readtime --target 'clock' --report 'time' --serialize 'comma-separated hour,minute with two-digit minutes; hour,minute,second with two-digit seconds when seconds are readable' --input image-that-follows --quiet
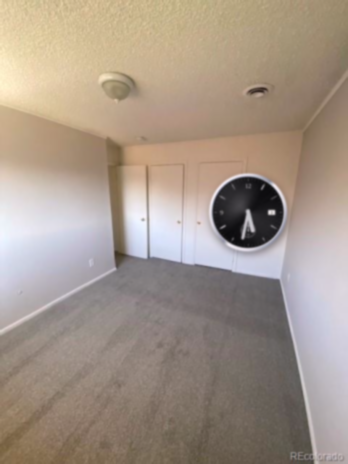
5,32
